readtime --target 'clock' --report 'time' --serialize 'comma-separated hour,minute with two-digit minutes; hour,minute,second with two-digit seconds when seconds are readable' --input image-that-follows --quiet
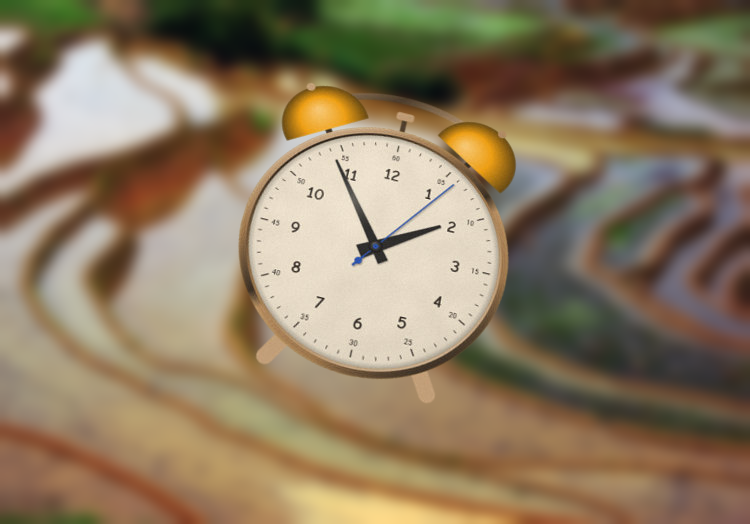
1,54,06
